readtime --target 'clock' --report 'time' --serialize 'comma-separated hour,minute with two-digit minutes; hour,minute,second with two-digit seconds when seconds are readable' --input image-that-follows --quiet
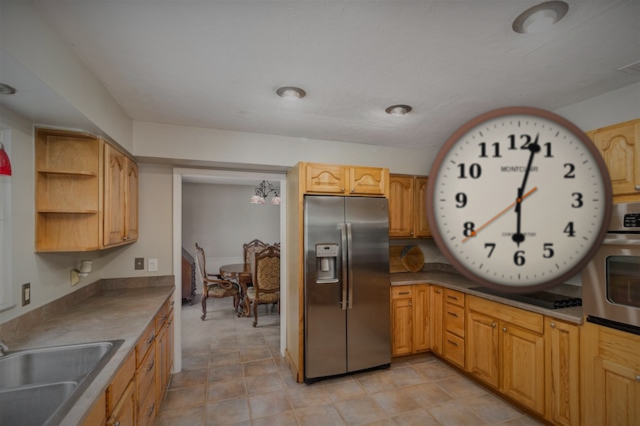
6,02,39
